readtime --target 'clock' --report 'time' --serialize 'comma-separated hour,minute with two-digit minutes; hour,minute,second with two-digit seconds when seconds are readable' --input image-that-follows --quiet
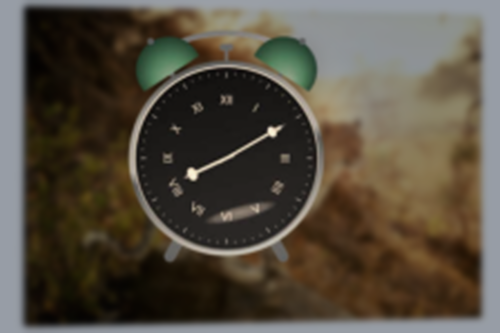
8,10
